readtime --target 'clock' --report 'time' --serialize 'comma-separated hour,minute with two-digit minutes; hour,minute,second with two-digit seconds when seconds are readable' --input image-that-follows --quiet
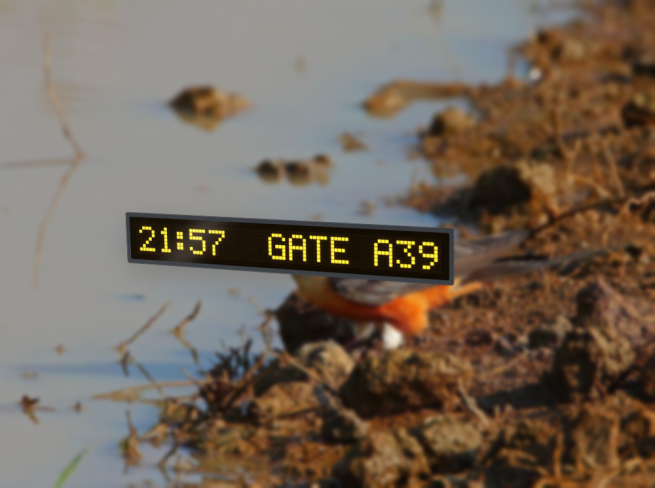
21,57
